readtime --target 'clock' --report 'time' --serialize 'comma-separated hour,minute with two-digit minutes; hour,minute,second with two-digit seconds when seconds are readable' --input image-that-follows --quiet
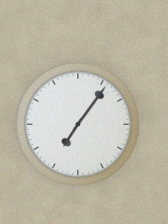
7,06
